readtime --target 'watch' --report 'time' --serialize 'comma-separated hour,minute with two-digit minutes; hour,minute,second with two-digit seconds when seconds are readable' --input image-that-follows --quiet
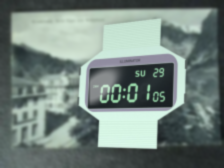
0,01
